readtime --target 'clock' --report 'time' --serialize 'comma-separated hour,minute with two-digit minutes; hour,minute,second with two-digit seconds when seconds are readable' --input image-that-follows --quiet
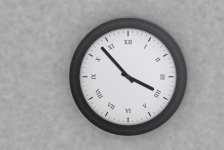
3,53
